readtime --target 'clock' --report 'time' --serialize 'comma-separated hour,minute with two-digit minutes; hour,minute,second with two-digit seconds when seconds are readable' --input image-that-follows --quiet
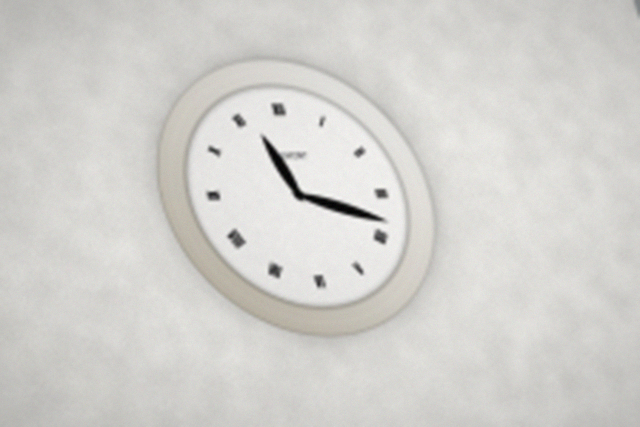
11,18
